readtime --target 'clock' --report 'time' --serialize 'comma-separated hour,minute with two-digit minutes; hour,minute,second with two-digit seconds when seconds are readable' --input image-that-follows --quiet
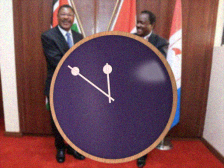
11,51
